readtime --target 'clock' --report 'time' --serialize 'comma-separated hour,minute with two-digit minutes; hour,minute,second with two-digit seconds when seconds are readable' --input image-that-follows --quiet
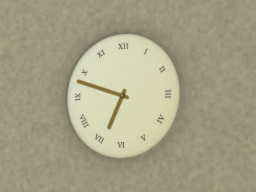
6,48
